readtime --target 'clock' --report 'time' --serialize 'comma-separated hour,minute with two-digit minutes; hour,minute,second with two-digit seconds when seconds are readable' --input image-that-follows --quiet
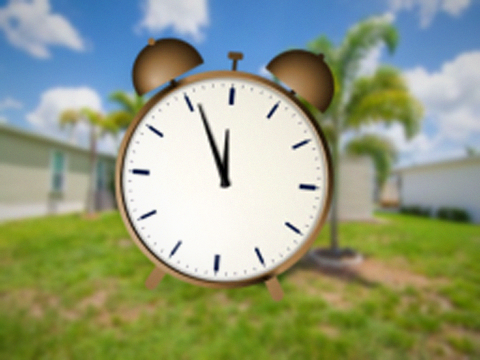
11,56
